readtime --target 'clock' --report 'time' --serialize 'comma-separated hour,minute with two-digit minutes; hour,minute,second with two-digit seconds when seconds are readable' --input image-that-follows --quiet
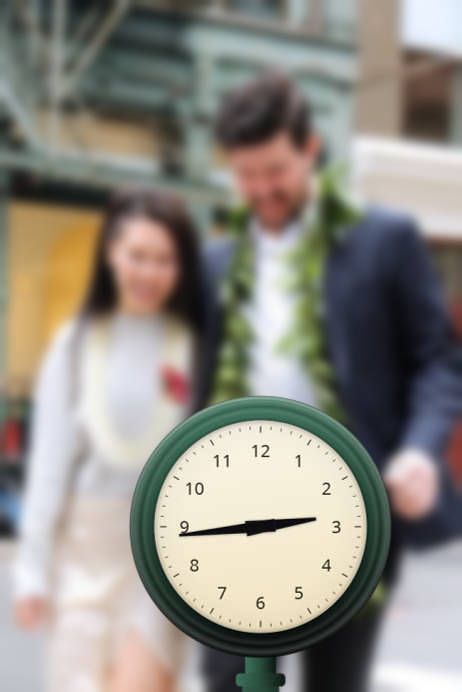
2,44
